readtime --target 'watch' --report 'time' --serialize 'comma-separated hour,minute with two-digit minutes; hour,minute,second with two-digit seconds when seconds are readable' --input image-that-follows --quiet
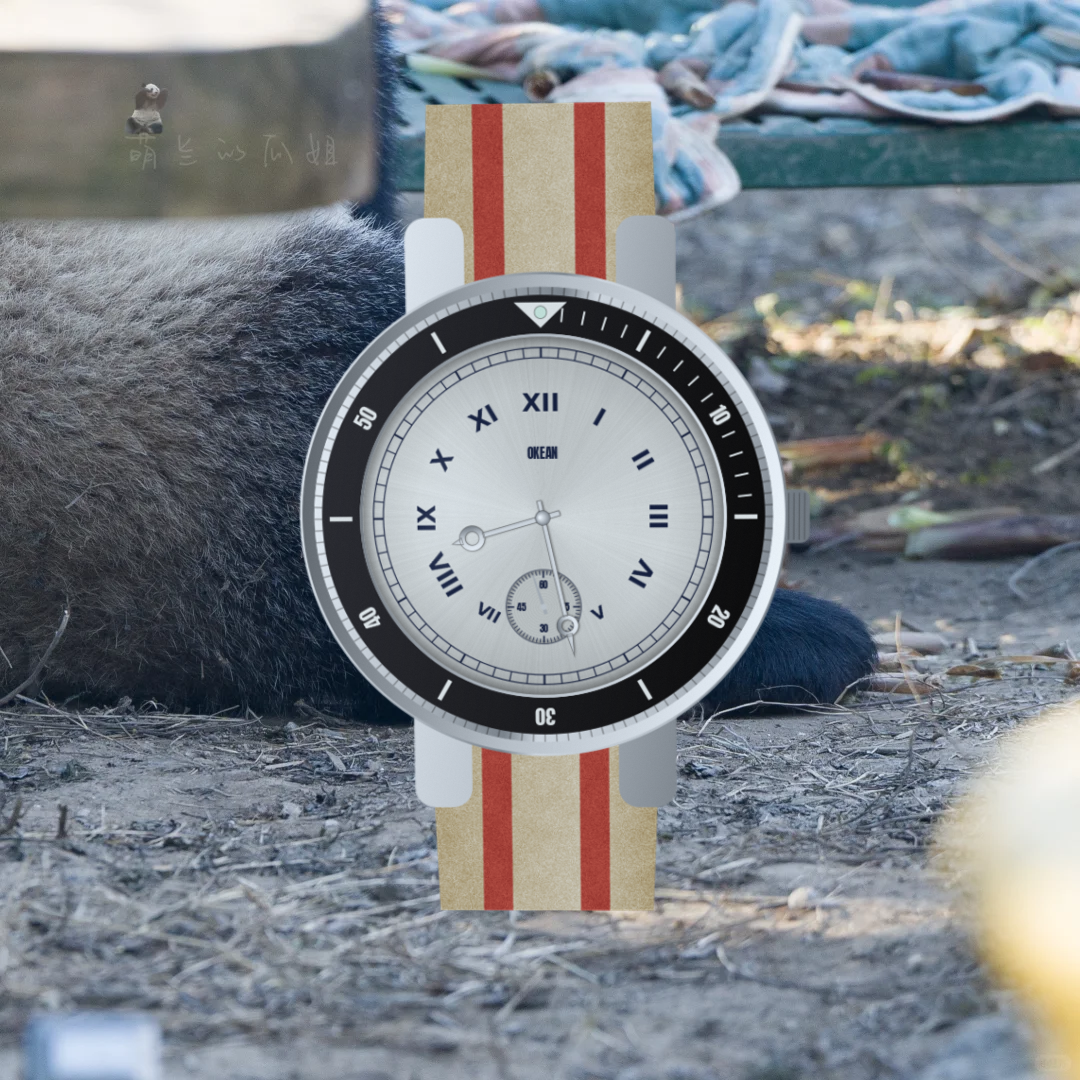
8,27,57
